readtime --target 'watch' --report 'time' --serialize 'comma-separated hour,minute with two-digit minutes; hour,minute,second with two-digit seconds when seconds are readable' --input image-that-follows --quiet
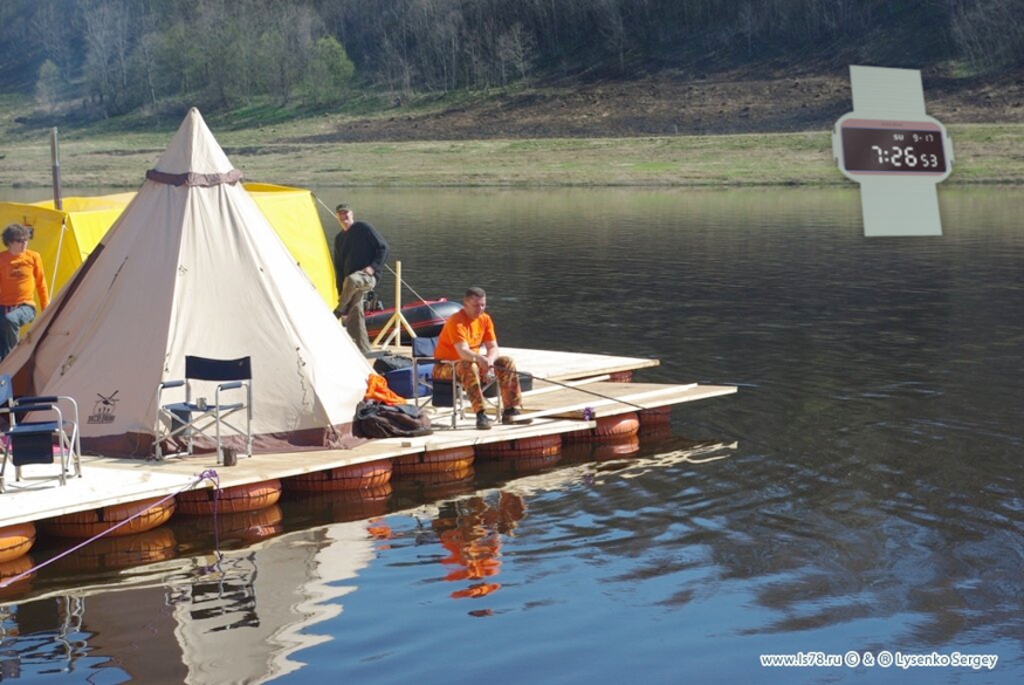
7,26,53
